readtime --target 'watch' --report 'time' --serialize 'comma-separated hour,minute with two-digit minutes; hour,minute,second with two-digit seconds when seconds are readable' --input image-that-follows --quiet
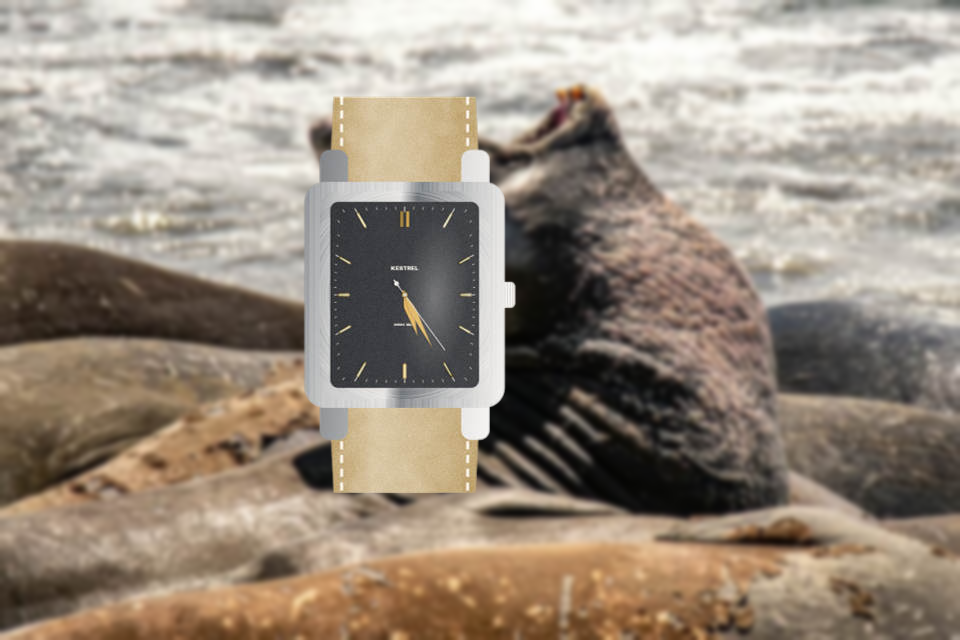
5,25,24
